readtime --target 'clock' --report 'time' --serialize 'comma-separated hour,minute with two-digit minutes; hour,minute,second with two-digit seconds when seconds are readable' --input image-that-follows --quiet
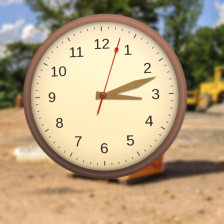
3,12,03
